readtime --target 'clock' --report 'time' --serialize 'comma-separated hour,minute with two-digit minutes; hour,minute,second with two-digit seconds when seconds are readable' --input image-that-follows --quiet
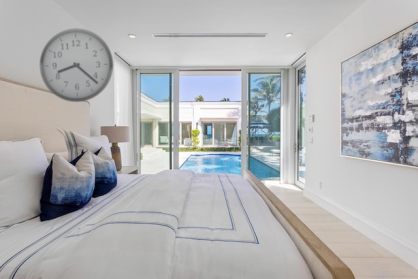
8,22
